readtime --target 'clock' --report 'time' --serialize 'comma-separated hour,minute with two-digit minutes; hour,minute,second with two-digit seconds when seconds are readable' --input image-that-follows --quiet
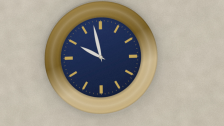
9,58
